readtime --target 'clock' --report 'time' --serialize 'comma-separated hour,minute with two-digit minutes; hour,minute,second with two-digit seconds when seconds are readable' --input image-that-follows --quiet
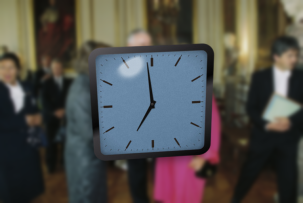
6,59
